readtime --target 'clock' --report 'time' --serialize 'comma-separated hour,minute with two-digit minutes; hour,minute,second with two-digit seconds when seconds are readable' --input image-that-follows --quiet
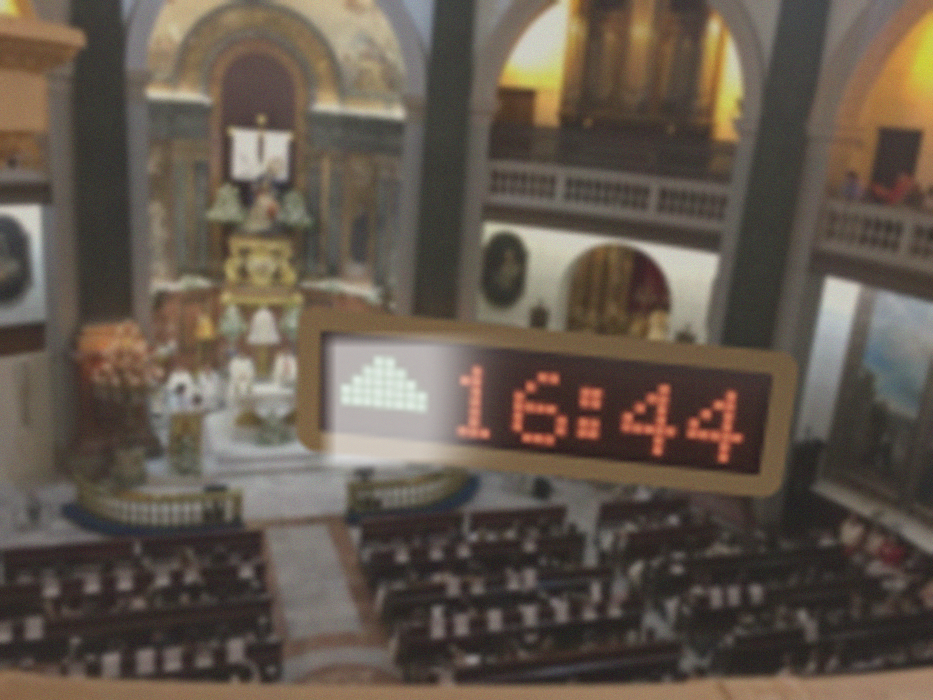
16,44
